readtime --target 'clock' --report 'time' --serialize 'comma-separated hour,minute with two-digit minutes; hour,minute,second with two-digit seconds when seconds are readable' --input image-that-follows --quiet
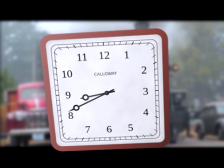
8,41
